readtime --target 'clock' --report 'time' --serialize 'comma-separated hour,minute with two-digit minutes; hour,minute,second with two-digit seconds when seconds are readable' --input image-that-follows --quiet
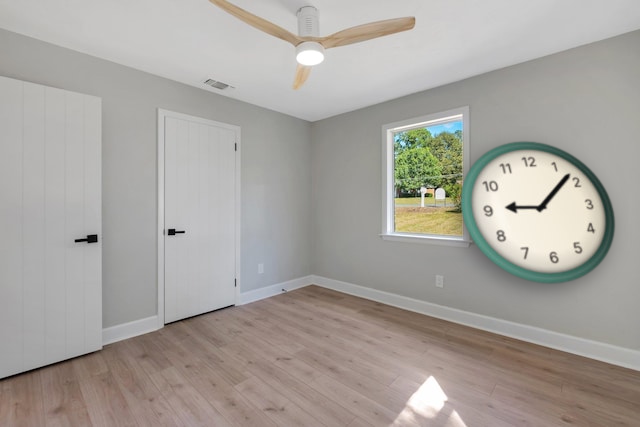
9,08
